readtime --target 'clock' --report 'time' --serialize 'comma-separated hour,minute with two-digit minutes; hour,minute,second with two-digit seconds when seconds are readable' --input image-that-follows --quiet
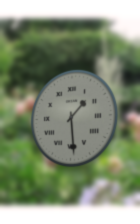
1,29
